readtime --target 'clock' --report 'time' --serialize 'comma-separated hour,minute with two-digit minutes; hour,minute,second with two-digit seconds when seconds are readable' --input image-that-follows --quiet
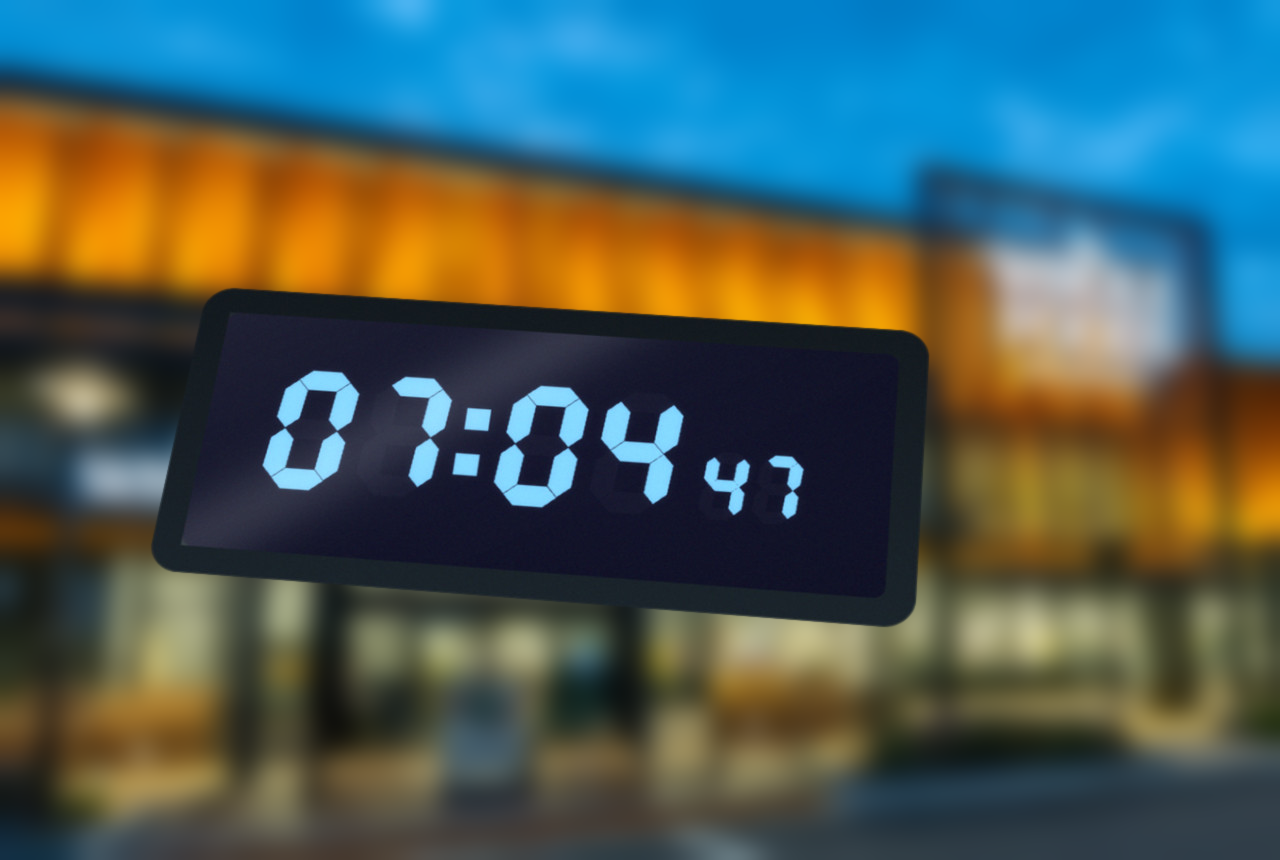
7,04,47
